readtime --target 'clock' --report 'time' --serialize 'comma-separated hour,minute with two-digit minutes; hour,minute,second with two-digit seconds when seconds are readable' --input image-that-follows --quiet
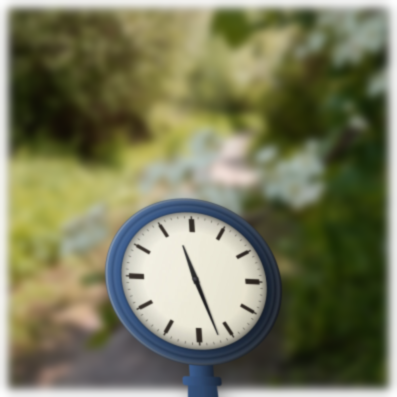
11,27
